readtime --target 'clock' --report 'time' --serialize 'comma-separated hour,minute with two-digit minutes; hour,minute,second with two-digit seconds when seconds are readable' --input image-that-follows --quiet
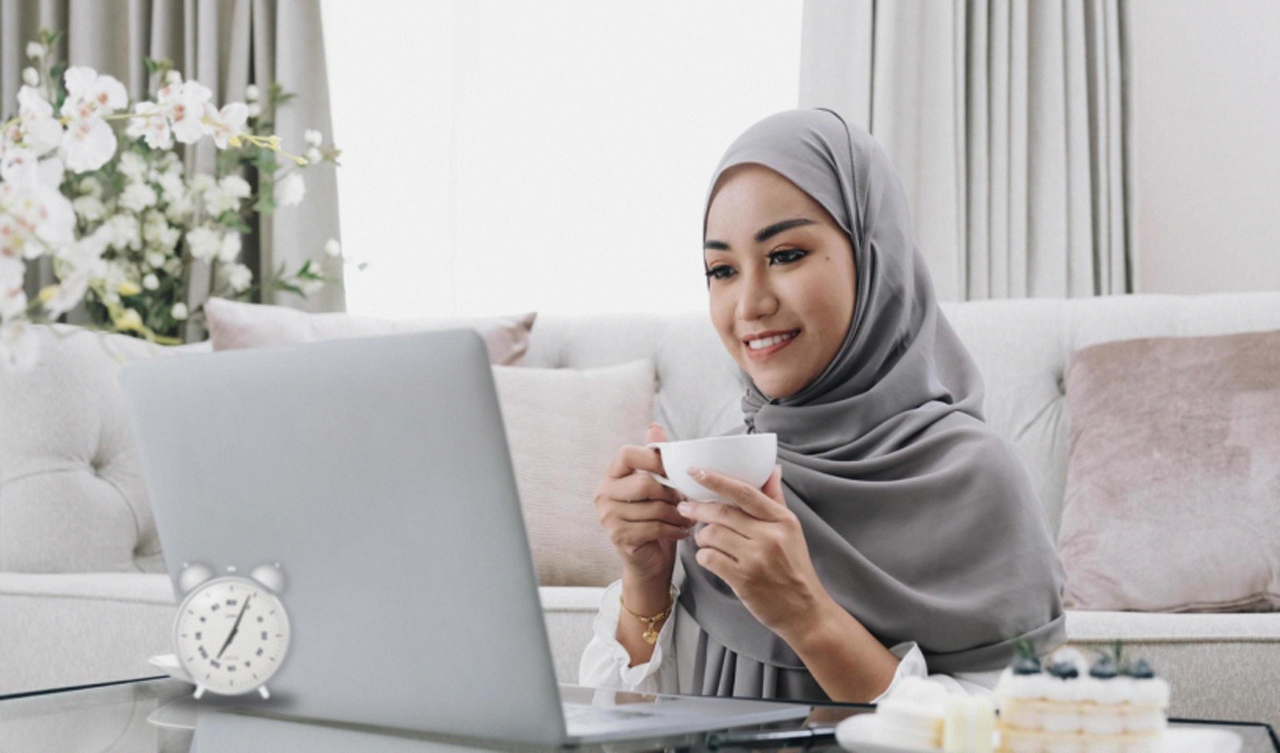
7,04
